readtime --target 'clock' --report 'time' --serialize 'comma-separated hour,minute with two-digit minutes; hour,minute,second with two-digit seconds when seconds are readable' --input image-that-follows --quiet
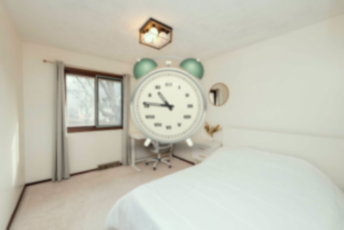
10,46
